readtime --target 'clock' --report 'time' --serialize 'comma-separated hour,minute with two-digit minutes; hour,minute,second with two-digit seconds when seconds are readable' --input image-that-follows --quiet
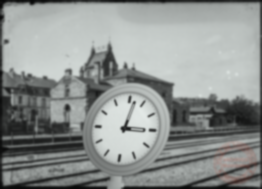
3,02
